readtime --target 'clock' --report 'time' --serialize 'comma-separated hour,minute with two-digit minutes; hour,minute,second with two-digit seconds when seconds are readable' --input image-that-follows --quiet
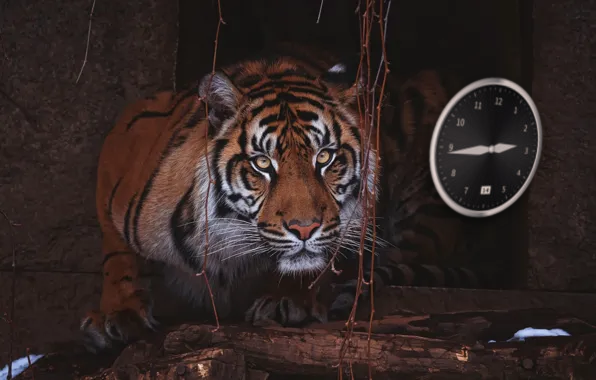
2,44
